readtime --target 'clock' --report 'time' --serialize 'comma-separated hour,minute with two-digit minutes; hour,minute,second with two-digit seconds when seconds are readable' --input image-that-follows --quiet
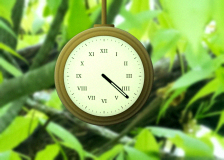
4,22
